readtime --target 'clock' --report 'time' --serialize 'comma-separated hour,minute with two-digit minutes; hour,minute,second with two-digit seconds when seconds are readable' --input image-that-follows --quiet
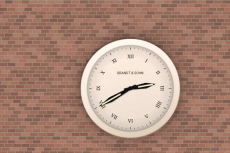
2,40
